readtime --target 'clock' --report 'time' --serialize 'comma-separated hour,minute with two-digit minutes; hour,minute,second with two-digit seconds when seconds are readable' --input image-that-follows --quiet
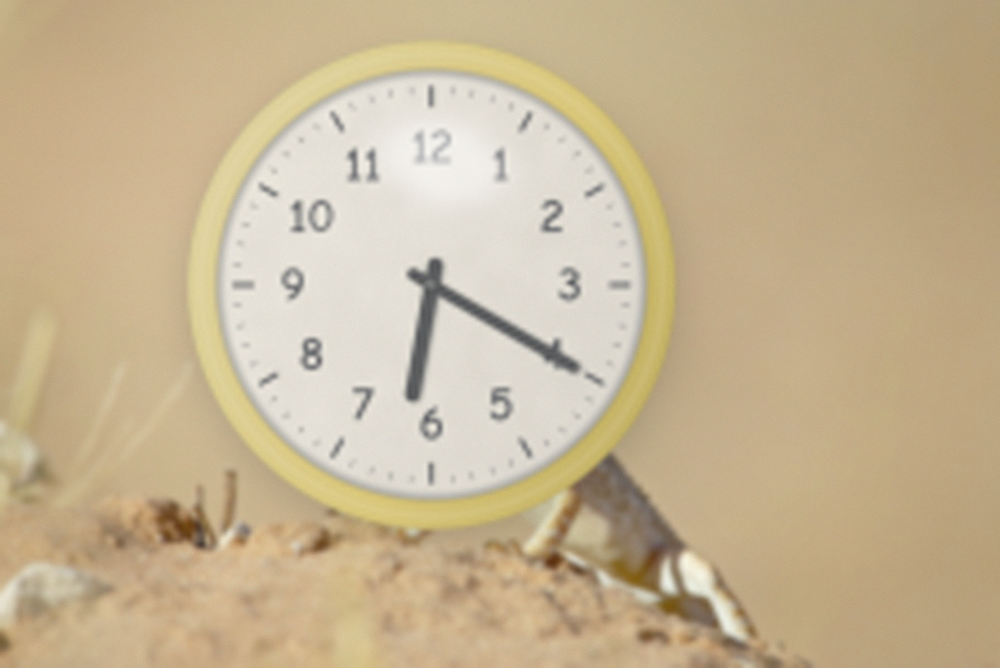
6,20
